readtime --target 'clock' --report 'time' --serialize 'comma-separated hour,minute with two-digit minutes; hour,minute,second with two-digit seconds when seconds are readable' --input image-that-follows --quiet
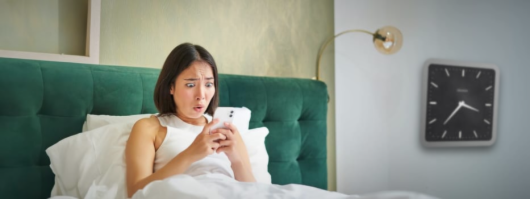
3,37
